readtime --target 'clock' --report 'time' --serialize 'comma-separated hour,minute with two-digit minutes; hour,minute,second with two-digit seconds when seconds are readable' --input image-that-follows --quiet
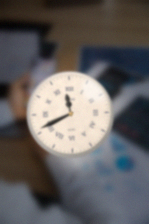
11,41
